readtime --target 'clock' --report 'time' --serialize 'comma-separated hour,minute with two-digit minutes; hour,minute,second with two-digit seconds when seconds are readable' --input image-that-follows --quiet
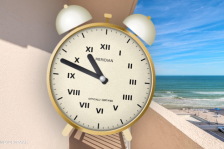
10,48
